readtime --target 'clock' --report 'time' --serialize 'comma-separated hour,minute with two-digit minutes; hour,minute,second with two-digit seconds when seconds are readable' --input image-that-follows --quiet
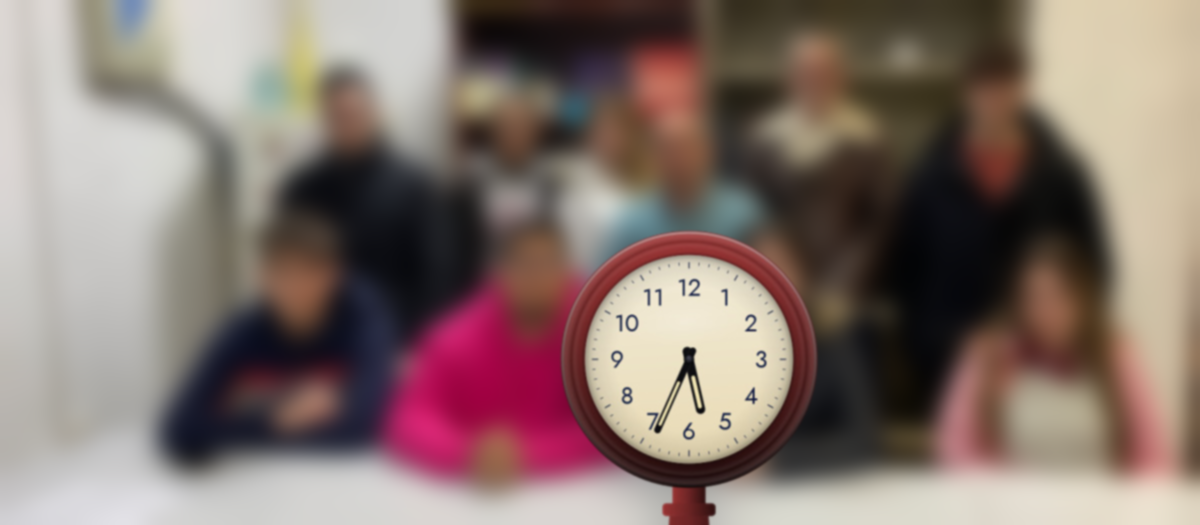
5,34
